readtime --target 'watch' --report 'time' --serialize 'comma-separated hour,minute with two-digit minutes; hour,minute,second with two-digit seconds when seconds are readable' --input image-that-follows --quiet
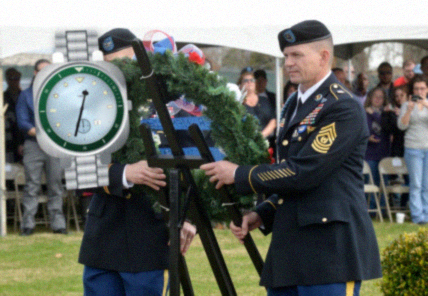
12,33
